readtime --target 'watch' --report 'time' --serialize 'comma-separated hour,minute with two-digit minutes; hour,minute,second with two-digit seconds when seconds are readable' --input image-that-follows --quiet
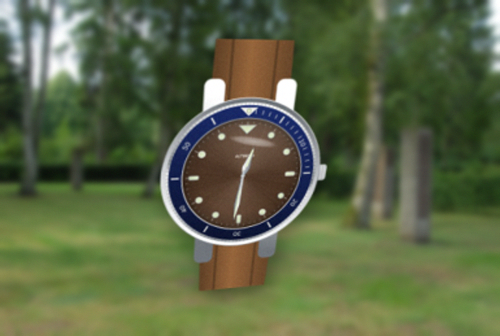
12,31
